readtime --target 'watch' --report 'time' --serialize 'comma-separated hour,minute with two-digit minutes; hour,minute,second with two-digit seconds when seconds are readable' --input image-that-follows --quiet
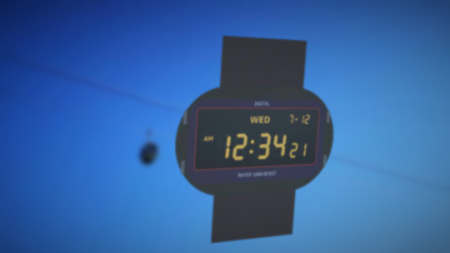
12,34,21
